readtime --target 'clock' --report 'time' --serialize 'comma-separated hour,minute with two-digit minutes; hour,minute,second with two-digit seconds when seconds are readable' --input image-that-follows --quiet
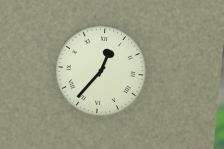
12,36
